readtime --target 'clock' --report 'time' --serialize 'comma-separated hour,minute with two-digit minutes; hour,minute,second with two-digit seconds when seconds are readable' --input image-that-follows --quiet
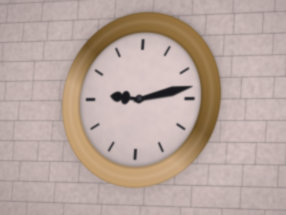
9,13
